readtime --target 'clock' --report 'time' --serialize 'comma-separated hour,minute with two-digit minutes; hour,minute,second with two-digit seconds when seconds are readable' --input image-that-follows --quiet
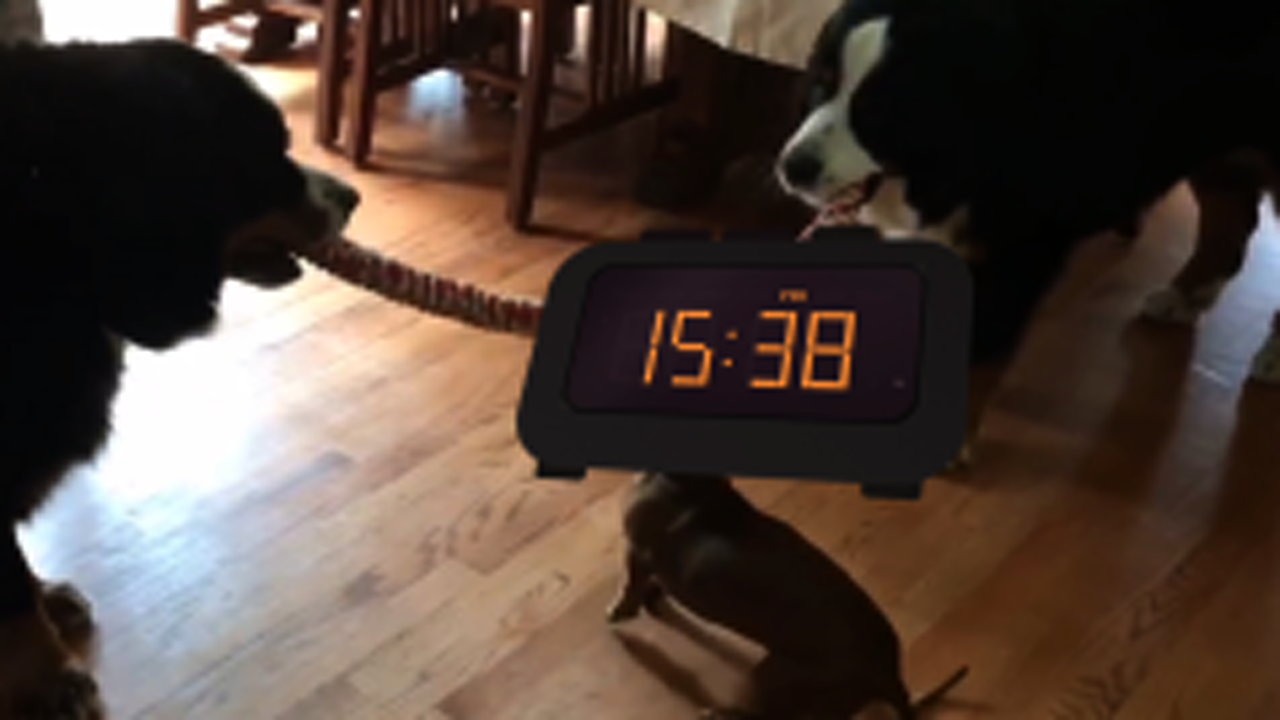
15,38
